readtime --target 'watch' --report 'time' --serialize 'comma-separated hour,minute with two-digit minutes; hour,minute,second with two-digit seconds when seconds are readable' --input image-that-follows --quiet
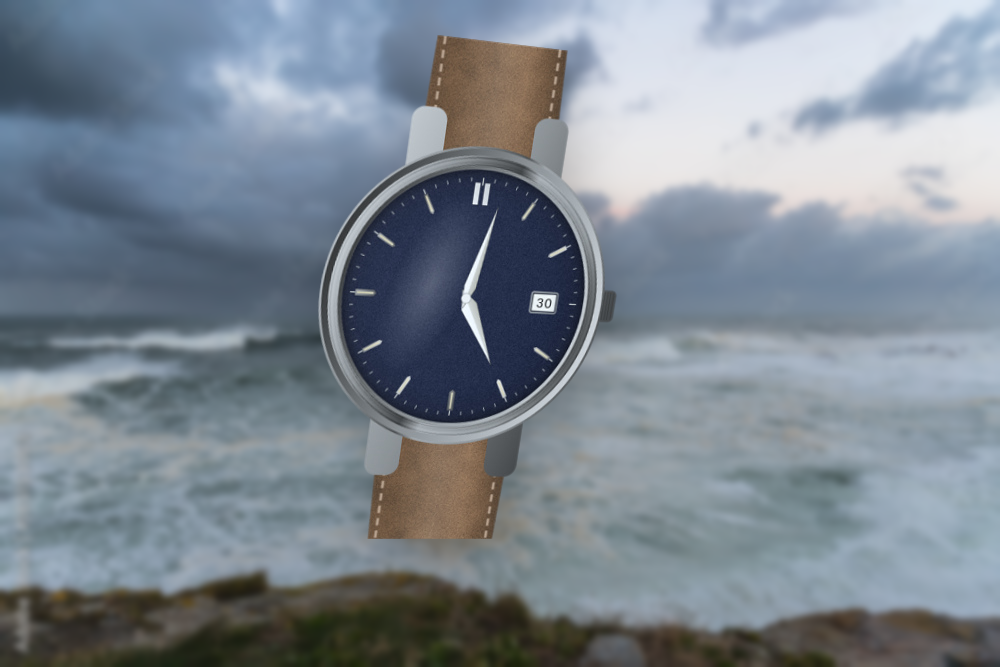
5,02
